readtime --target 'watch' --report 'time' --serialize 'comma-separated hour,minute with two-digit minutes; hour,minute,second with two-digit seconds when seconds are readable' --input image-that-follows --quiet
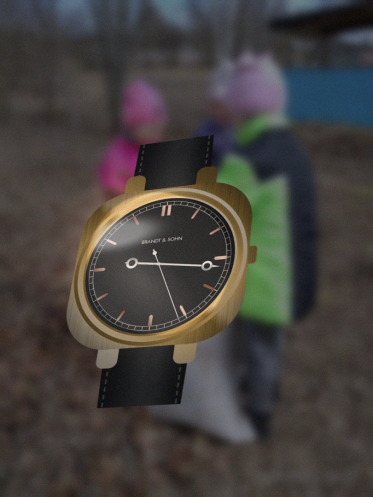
9,16,26
